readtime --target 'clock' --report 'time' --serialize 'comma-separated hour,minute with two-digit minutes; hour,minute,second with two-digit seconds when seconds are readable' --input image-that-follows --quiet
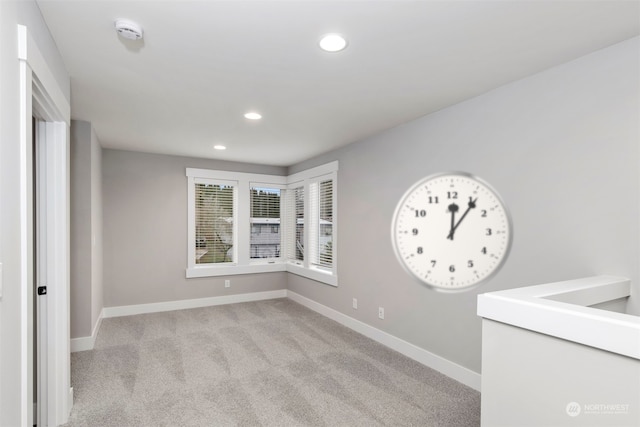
12,06
